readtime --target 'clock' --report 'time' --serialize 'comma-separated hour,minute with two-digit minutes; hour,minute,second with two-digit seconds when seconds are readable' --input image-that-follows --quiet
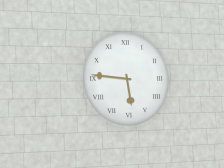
5,46
